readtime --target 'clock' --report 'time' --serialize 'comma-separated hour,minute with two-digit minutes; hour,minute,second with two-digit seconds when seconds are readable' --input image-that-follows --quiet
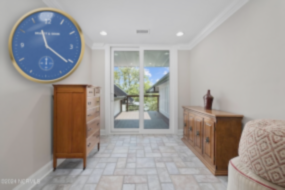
11,21
